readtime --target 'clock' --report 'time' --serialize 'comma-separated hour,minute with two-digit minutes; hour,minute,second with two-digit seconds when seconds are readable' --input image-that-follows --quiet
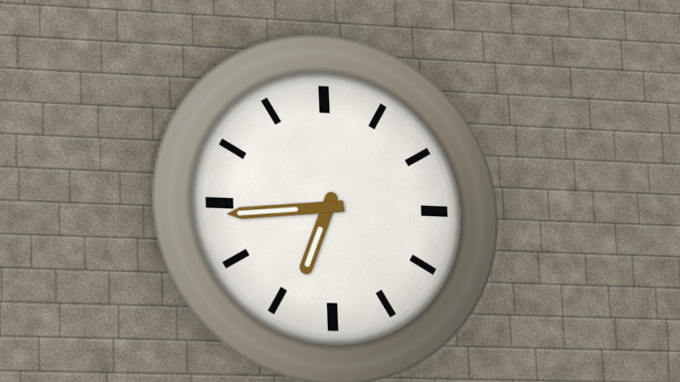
6,44
